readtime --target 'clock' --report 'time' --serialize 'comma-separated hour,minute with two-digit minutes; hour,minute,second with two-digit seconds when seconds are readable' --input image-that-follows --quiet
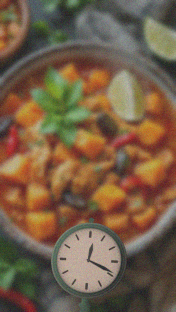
12,19
